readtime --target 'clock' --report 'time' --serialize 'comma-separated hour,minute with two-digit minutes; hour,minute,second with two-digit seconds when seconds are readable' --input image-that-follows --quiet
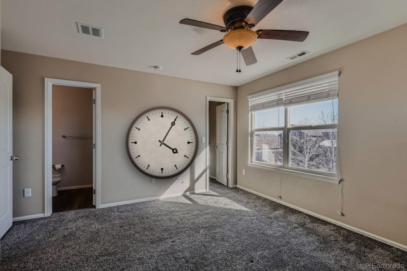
4,05
